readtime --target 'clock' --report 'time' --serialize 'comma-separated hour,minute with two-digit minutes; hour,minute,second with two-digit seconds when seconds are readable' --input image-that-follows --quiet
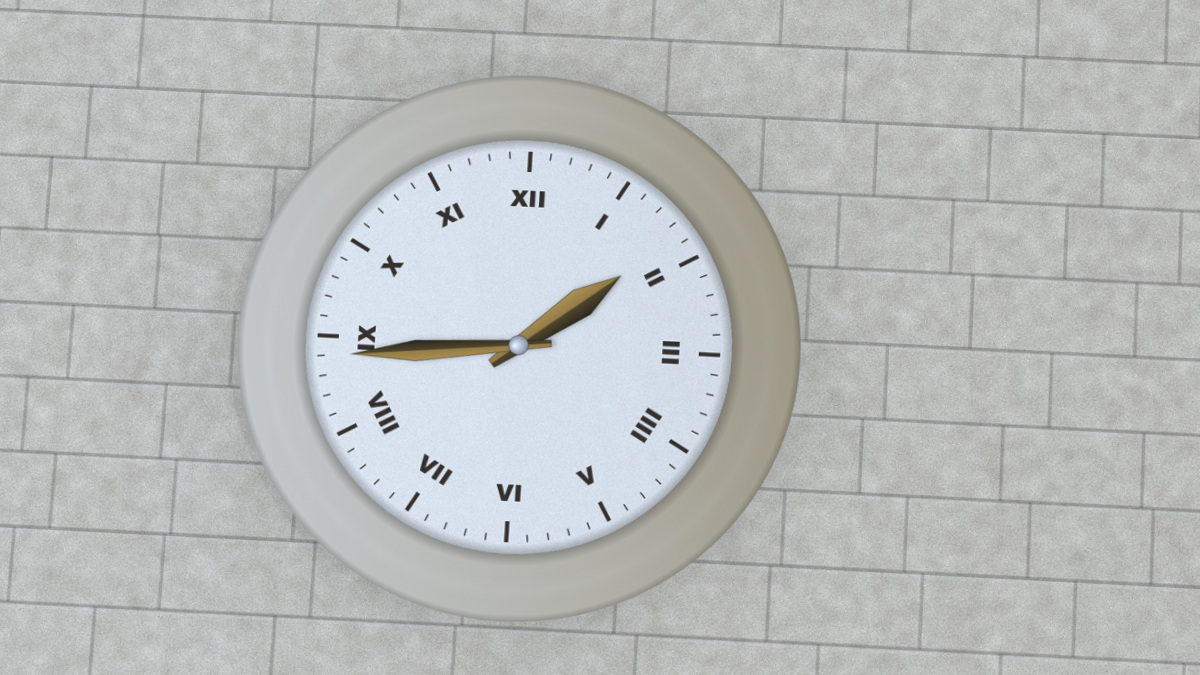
1,44
